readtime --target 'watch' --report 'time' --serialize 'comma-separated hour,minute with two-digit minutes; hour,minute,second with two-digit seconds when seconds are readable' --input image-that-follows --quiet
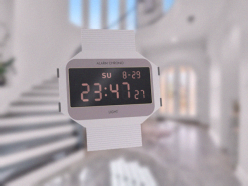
23,47,27
